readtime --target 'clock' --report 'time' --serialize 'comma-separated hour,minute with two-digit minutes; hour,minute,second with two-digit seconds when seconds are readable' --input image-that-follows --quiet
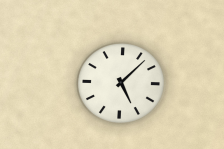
5,07
